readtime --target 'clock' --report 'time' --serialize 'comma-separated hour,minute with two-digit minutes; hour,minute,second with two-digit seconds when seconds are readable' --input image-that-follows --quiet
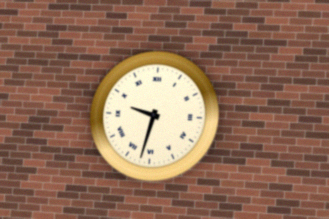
9,32
